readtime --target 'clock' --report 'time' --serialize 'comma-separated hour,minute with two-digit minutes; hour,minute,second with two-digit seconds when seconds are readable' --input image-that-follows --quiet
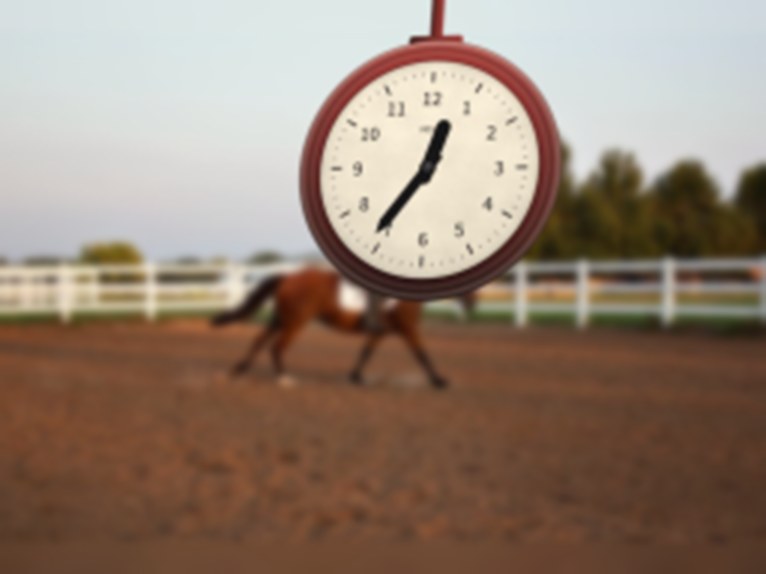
12,36
